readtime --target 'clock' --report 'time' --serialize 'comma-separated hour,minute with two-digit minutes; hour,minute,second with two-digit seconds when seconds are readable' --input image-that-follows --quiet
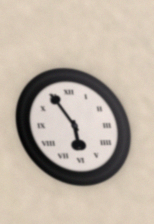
5,55
